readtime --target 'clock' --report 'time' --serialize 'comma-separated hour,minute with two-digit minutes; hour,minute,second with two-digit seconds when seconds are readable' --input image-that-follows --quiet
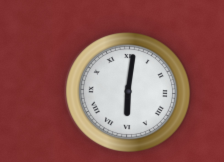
6,01
